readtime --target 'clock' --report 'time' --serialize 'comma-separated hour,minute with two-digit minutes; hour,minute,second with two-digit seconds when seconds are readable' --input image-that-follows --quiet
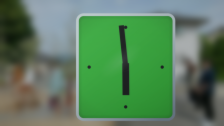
5,59
